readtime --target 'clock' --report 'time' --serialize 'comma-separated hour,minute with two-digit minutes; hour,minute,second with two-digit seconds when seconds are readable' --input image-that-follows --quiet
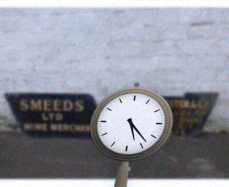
5,23
